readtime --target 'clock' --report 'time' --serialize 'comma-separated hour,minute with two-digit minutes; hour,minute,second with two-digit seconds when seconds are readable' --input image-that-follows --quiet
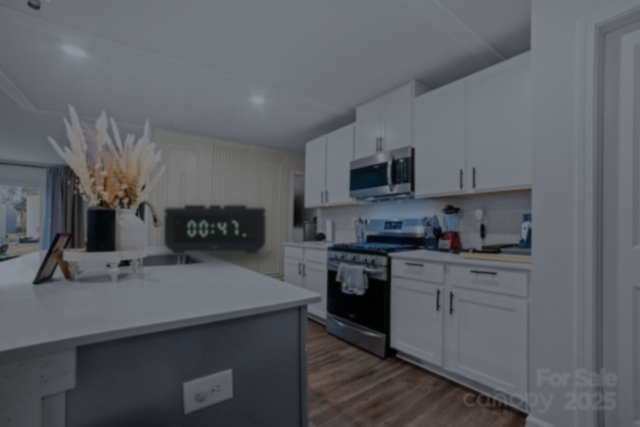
0,47
